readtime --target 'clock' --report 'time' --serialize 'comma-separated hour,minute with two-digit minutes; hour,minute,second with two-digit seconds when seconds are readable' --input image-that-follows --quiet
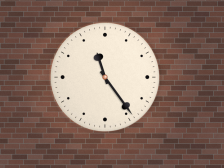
11,24
